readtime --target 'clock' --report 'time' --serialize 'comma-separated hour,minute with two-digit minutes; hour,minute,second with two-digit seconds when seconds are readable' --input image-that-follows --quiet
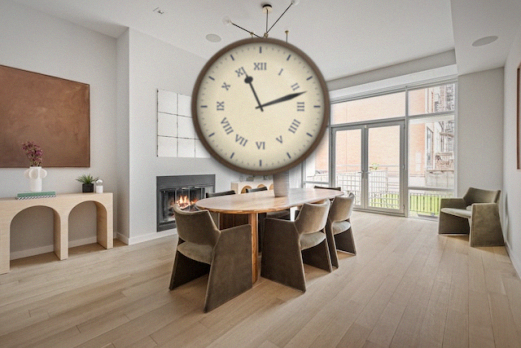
11,12
